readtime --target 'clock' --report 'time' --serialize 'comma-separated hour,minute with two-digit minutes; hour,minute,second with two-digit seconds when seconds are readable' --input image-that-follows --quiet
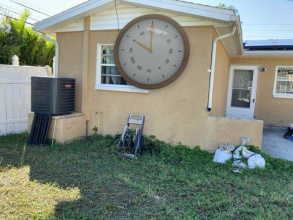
10,00
